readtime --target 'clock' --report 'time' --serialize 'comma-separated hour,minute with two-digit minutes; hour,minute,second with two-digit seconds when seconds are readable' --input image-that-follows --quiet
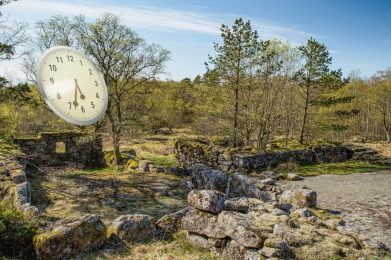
5,33
